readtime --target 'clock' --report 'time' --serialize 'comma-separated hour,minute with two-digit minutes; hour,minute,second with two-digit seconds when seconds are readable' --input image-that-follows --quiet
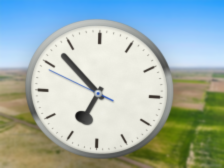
6,52,49
